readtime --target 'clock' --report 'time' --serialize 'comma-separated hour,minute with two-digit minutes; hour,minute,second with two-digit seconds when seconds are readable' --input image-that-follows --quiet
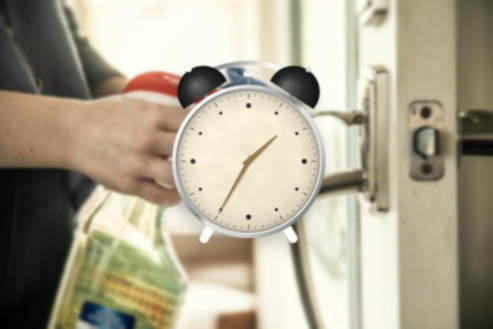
1,35
